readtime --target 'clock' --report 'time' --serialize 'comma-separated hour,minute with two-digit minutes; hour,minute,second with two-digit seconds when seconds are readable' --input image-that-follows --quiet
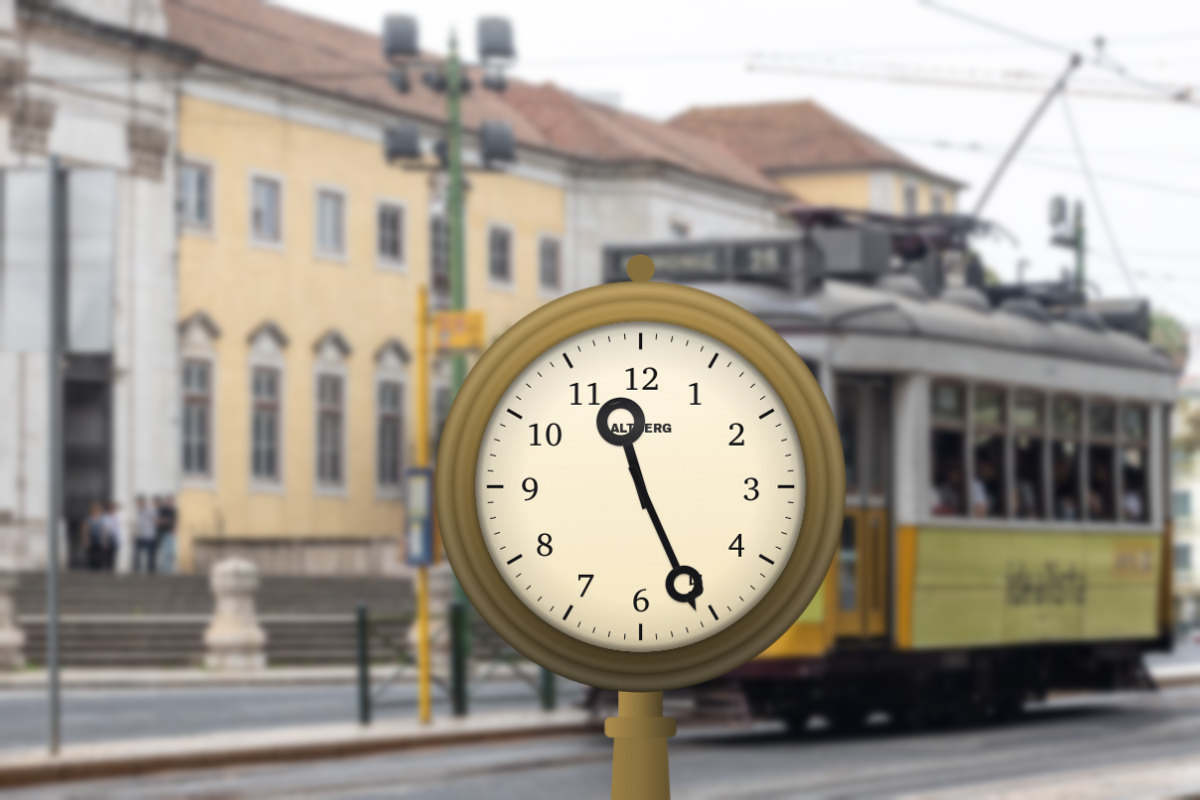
11,26
